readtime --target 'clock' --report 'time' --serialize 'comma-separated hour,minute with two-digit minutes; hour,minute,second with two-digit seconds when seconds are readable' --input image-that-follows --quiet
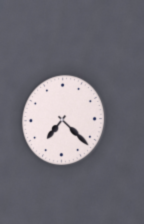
7,22
